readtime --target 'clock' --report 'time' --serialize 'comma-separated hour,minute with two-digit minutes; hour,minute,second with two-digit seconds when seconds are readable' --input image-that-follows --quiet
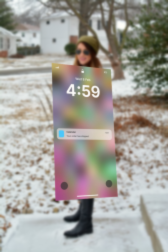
4,59
